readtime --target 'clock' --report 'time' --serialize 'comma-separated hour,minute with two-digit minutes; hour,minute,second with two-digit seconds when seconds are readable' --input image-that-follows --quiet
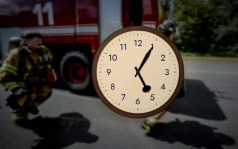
5,05
